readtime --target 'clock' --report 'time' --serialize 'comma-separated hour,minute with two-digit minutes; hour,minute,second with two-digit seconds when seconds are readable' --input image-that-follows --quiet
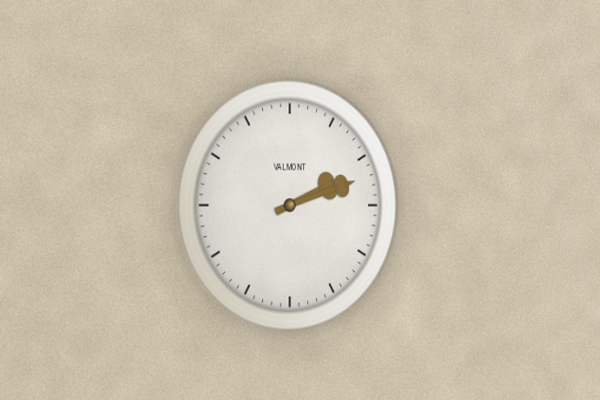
2,12
